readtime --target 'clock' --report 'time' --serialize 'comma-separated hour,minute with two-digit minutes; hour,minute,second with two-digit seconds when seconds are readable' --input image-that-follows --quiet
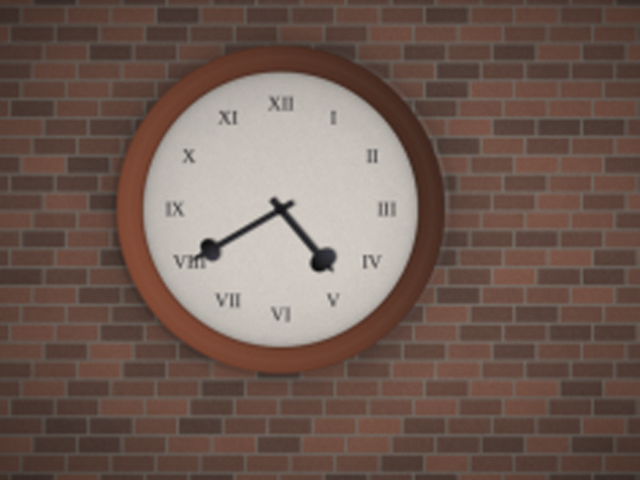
4,40
